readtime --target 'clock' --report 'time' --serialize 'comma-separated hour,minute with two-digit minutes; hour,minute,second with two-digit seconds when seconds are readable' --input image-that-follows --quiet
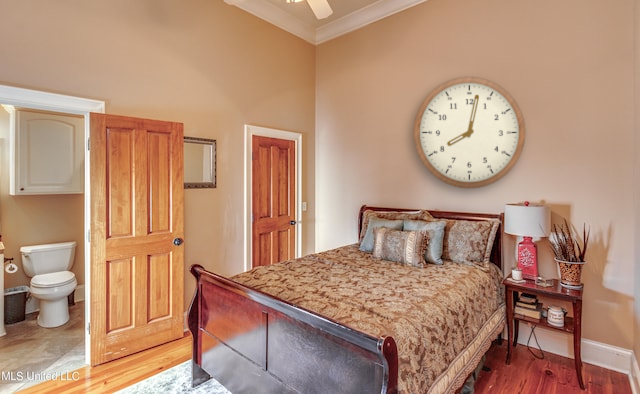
8,02
